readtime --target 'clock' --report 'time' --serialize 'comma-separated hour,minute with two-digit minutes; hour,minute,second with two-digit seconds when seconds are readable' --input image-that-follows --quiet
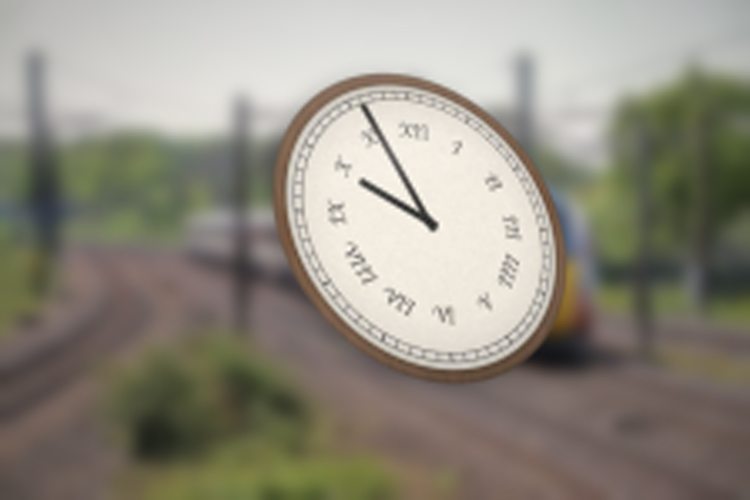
9,56
